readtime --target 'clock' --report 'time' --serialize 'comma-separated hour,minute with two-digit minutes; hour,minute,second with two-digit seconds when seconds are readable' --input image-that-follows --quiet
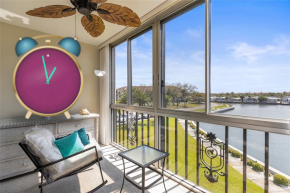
12,58
